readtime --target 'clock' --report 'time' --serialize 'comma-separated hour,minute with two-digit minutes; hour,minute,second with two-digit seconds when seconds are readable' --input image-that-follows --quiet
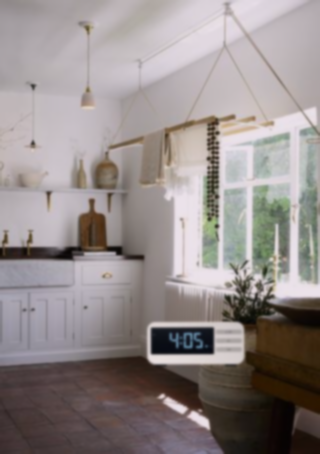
4,05
